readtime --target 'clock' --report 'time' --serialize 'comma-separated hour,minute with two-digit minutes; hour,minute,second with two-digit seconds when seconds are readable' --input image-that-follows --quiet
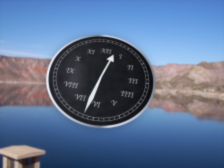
12,32
